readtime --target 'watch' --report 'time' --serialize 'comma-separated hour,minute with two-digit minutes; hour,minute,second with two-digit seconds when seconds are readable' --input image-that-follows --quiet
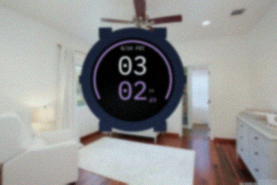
3,02
